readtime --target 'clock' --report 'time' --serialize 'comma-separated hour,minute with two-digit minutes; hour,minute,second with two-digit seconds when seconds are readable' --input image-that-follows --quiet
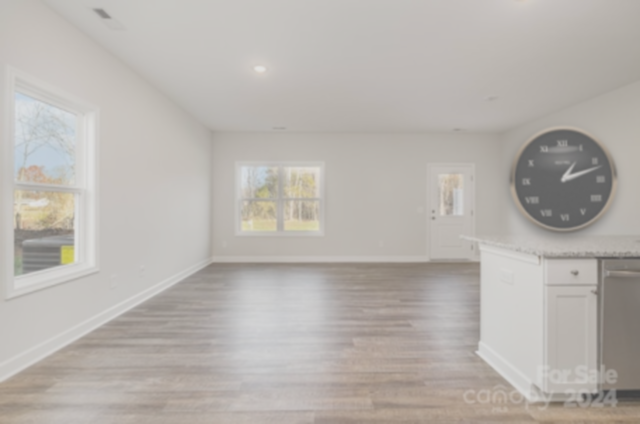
1,12
